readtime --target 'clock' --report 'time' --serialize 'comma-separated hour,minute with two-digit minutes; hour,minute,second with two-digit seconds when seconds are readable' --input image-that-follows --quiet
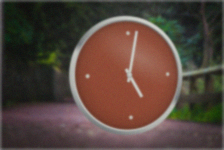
5,02
